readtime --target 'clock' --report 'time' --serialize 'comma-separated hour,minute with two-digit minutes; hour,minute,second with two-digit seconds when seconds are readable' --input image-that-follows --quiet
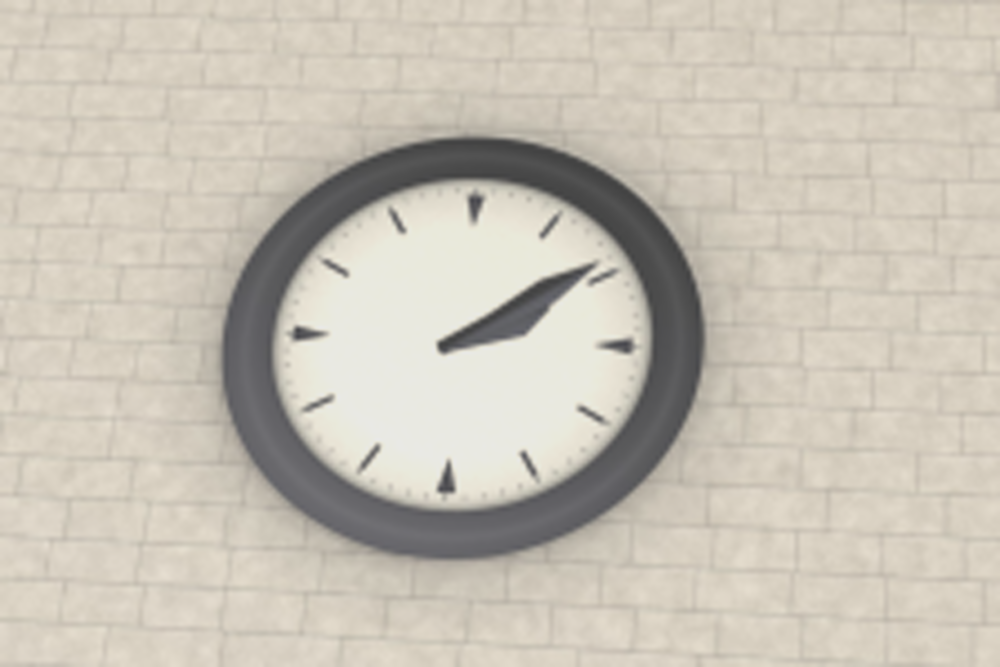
2,09
